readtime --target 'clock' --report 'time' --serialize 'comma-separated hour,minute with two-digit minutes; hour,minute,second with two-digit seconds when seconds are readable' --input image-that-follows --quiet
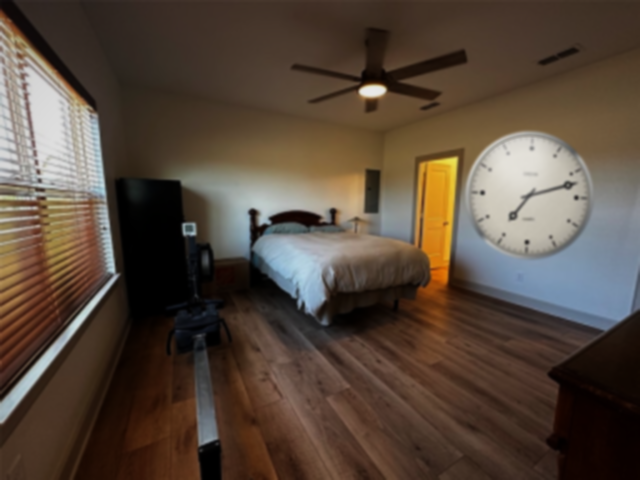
7,12
